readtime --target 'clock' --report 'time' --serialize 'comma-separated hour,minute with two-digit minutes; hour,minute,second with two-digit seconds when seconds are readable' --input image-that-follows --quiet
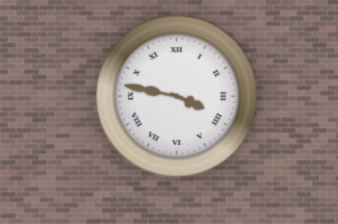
3,47
